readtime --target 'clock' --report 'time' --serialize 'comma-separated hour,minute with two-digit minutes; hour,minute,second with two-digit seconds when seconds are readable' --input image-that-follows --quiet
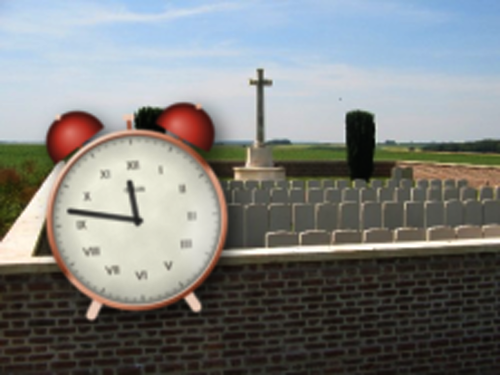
11,47
